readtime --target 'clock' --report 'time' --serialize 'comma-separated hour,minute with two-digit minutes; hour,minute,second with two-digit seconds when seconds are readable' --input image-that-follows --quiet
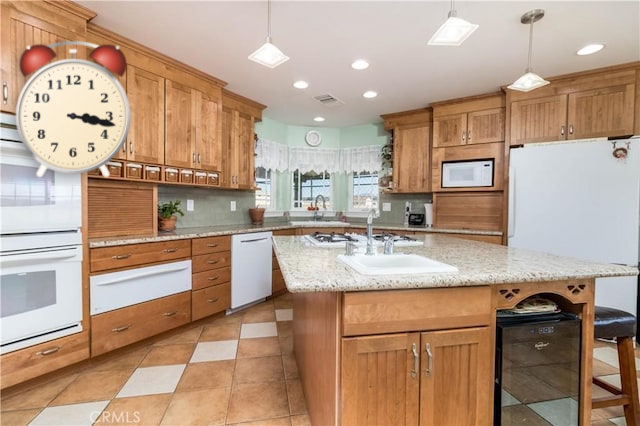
3,17
